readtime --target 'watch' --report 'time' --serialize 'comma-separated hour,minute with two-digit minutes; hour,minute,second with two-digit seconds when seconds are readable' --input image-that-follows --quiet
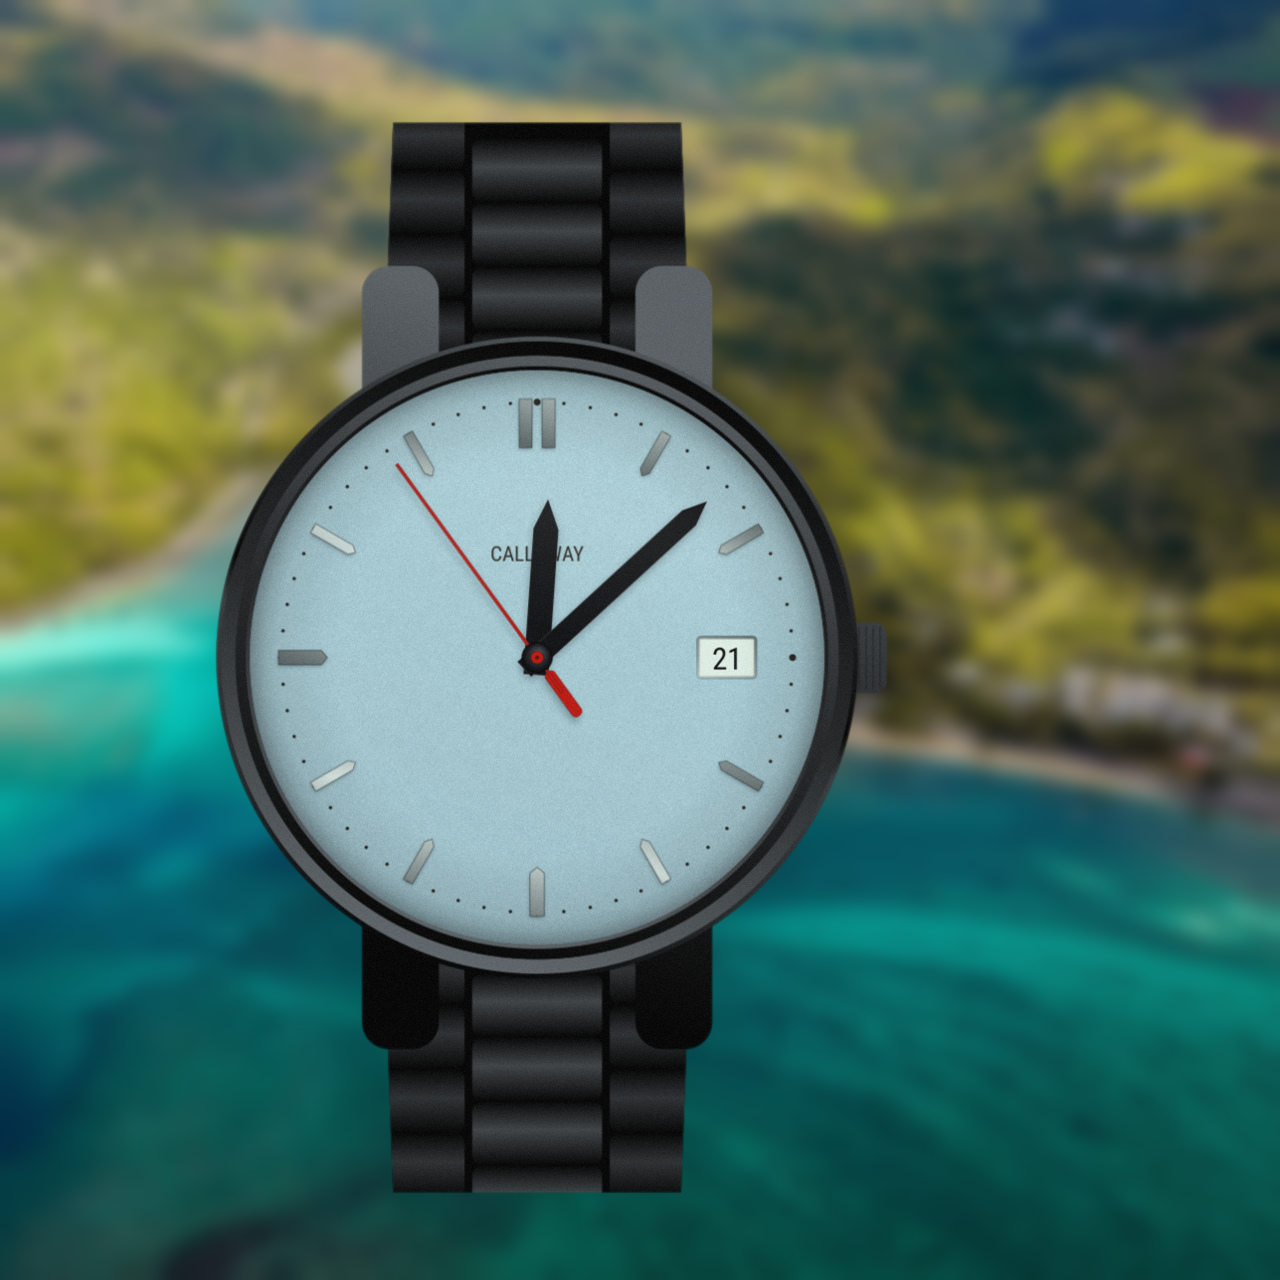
12,07,54
